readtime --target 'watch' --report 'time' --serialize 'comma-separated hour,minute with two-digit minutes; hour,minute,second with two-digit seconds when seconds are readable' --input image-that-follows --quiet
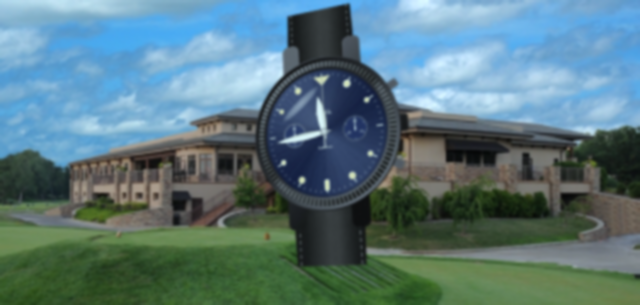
11,44
